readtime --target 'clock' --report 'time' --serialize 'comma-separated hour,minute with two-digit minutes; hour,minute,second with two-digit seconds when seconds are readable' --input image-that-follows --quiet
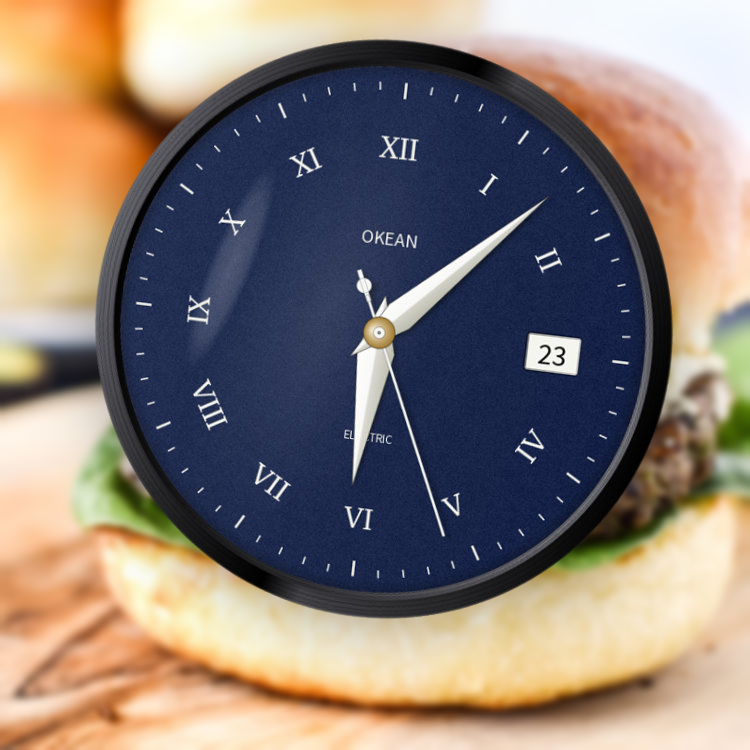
6,07,26
